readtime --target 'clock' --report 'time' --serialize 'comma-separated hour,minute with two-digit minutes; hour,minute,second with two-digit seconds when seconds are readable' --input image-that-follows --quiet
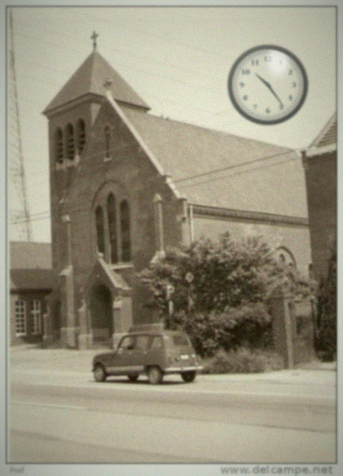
10,24
